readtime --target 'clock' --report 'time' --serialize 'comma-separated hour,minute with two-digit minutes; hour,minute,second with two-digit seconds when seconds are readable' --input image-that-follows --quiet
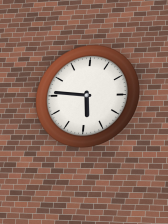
5,46
